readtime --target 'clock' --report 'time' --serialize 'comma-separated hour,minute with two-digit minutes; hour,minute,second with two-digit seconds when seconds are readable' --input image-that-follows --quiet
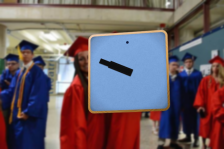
9,49
